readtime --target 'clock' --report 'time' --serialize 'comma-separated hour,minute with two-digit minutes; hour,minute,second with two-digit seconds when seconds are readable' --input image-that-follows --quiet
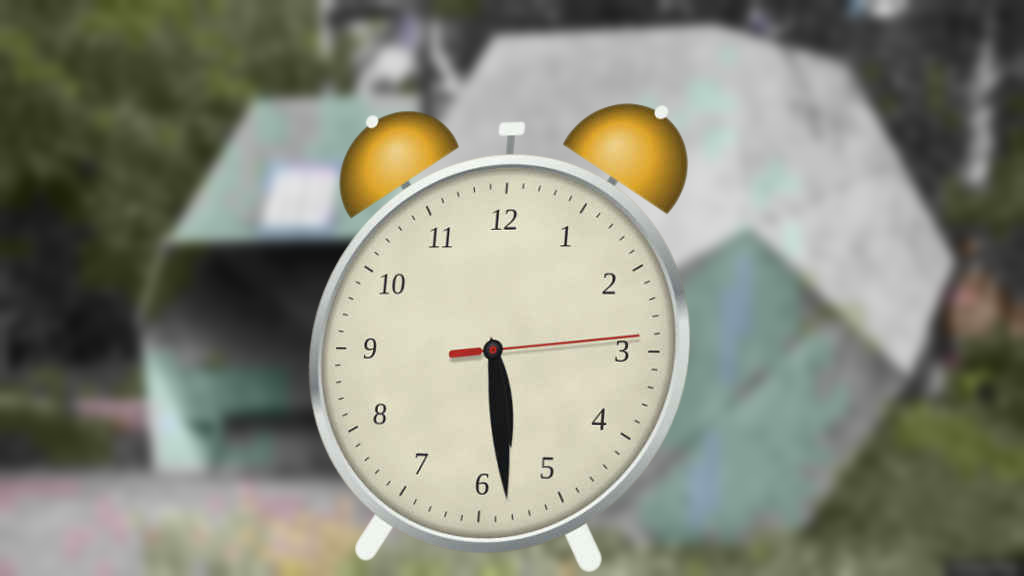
5,28,14
